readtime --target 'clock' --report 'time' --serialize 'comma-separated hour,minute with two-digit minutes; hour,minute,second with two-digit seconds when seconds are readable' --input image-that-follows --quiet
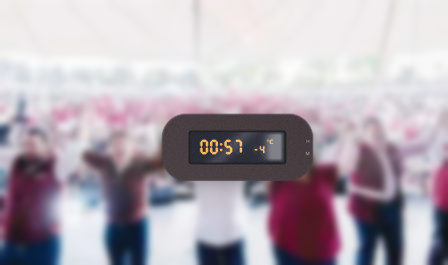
0,57
